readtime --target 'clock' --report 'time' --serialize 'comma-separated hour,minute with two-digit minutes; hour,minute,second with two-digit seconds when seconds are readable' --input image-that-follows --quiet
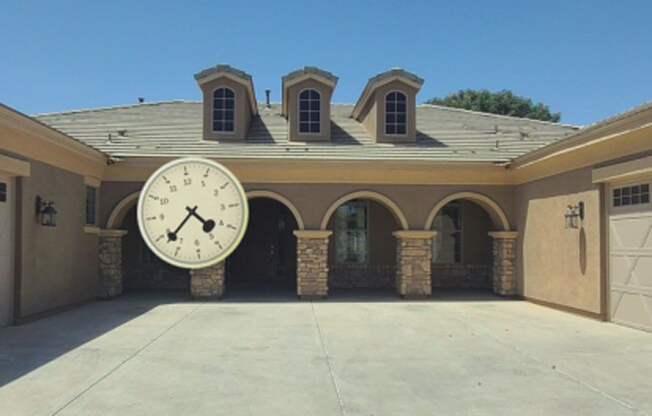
4,38
